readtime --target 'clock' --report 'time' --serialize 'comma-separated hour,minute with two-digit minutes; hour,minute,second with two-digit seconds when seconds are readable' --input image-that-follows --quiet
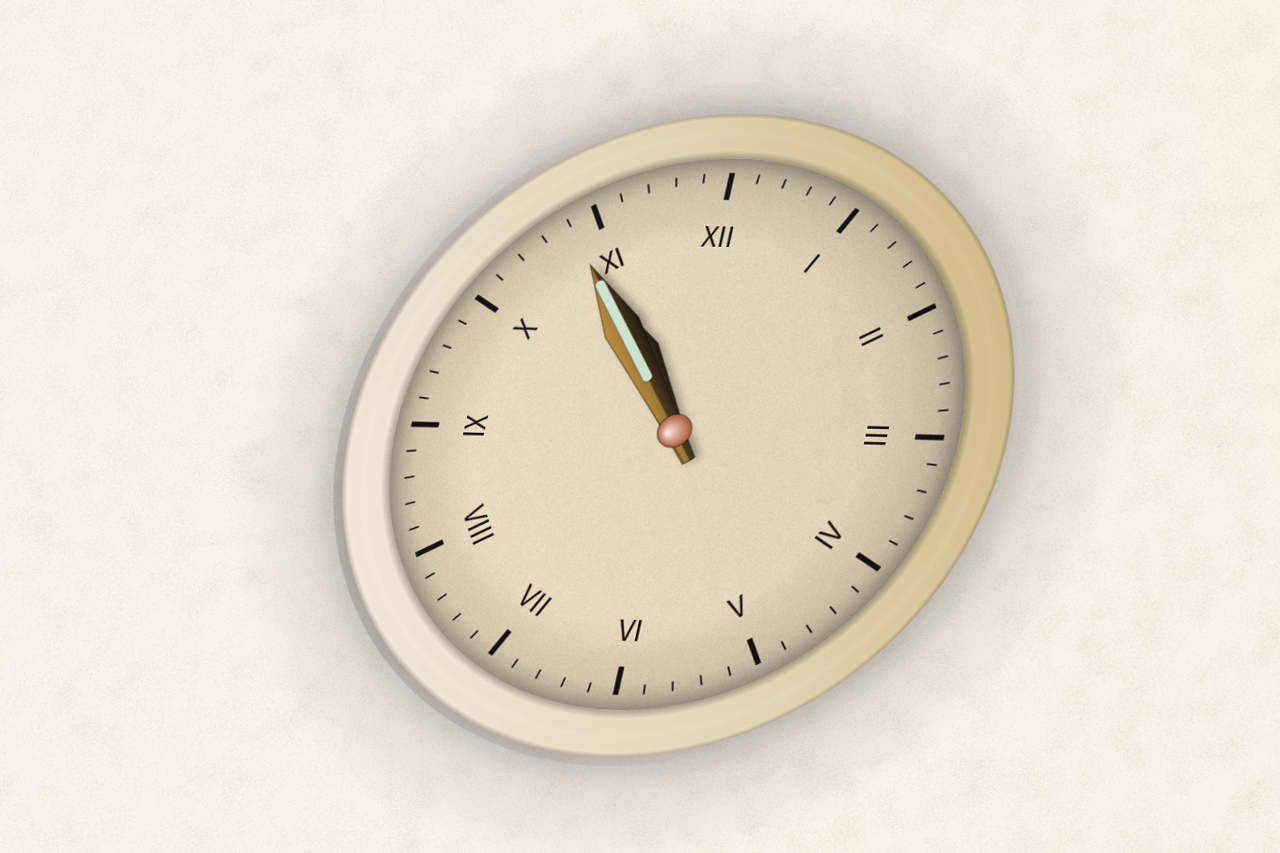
10,54
